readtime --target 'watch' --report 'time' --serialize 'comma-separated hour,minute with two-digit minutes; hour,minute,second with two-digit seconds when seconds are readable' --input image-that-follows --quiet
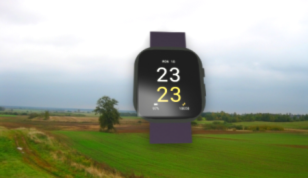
23,23
